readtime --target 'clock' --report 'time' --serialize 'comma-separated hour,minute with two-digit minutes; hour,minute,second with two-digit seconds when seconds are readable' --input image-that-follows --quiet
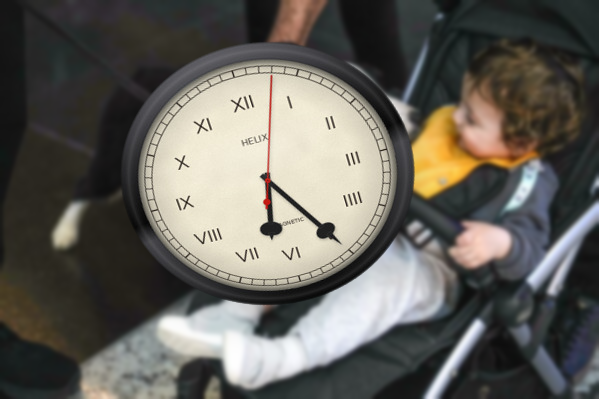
6,25,03
